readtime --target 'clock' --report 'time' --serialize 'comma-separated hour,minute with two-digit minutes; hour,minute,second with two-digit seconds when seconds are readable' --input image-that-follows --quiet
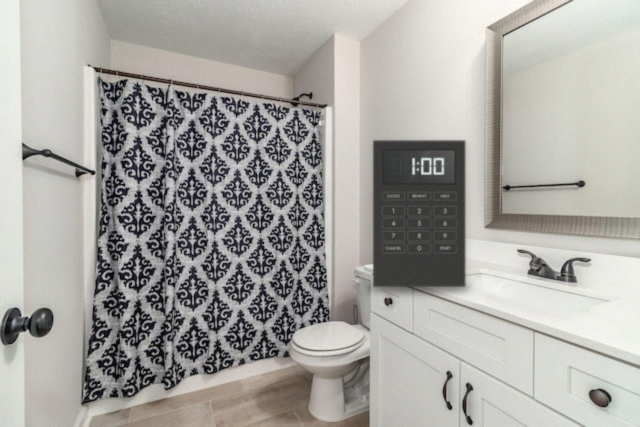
1,00
